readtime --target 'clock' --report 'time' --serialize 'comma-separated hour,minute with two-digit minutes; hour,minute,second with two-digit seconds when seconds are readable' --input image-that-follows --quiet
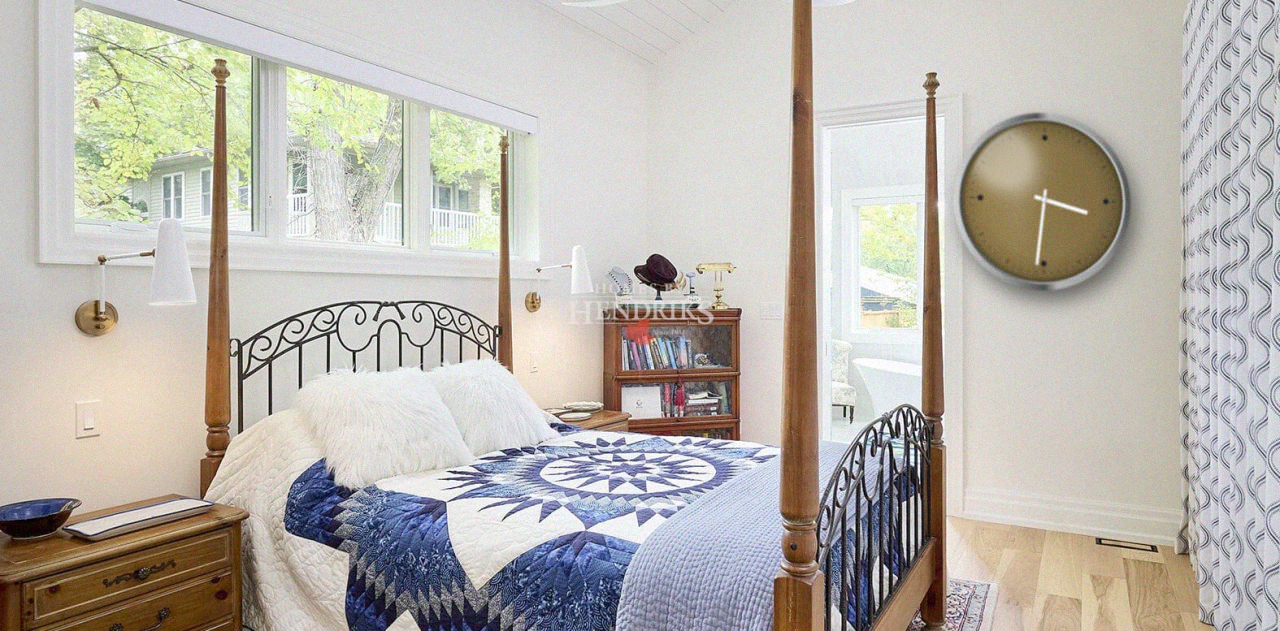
3,31
